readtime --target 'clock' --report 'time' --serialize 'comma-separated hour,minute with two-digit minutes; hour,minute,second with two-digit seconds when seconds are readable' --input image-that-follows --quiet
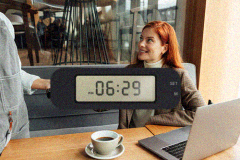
6,29
